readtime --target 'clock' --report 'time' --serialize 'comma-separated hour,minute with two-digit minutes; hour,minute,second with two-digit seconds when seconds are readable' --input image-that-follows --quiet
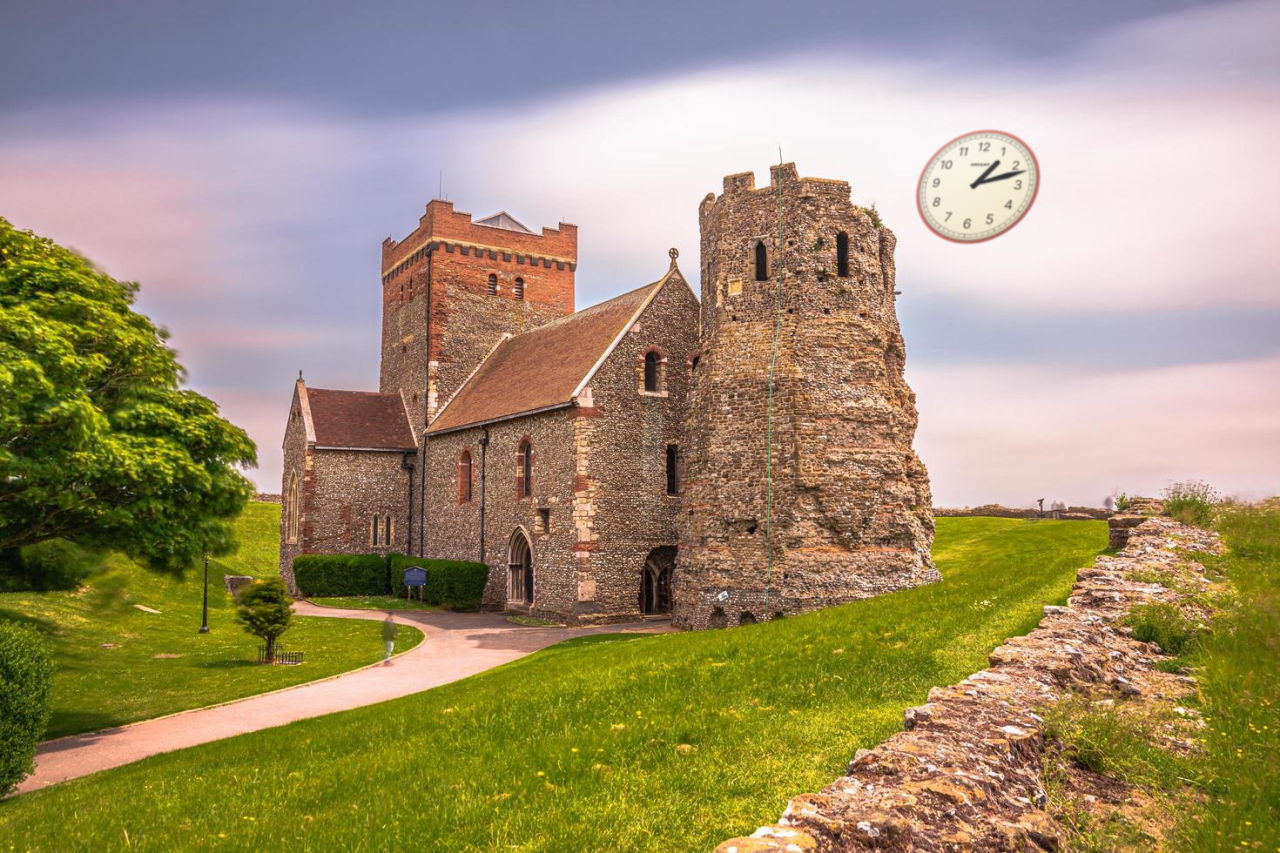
1,12
